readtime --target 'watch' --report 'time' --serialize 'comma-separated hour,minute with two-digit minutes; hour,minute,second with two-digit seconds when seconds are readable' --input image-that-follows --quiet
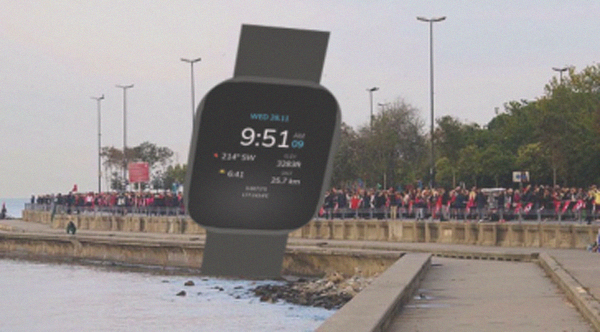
9,51
